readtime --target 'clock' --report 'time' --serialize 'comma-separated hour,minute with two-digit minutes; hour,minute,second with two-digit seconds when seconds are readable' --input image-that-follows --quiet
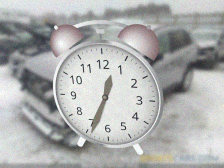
12,34
